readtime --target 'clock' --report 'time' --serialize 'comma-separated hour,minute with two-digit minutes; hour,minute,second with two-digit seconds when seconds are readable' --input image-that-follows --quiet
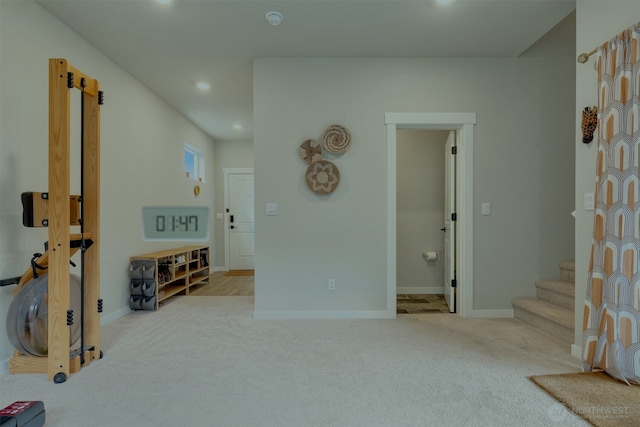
1,47
